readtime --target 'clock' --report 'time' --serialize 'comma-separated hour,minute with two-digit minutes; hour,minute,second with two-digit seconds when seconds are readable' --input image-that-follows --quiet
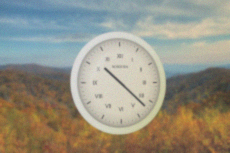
10,22
